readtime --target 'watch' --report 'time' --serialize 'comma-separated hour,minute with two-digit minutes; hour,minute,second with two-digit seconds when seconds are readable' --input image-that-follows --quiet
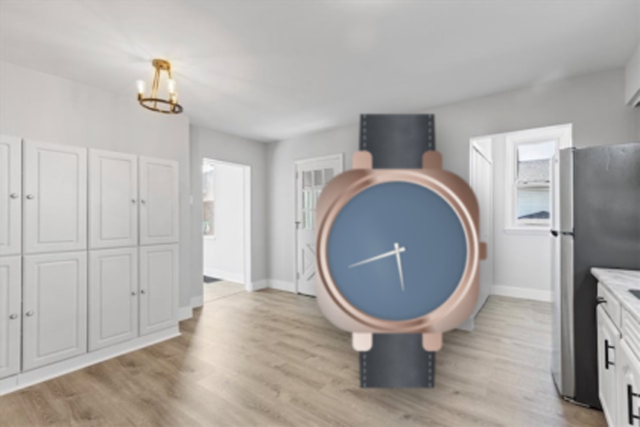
5,42
